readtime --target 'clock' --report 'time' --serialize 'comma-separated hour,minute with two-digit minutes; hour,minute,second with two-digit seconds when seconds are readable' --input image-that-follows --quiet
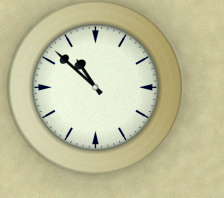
10,52
